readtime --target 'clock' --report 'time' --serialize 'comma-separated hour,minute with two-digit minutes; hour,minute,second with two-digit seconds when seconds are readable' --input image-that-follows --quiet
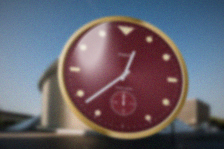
12,38
